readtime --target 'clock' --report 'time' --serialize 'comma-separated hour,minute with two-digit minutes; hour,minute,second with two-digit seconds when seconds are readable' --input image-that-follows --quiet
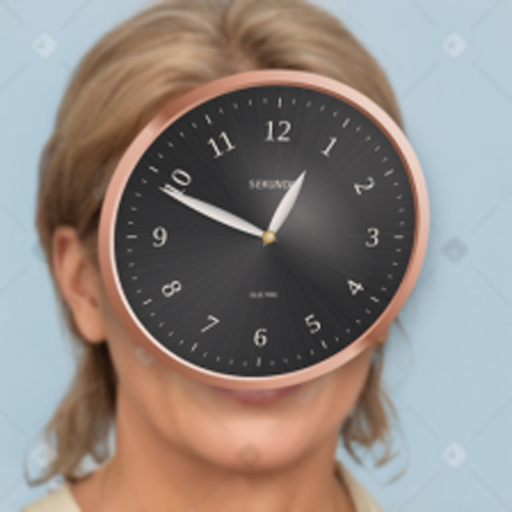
12,49
